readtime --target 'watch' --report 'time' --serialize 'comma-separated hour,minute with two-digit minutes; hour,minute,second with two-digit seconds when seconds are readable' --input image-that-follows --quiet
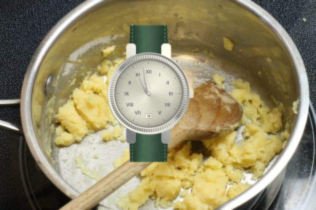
10,58
